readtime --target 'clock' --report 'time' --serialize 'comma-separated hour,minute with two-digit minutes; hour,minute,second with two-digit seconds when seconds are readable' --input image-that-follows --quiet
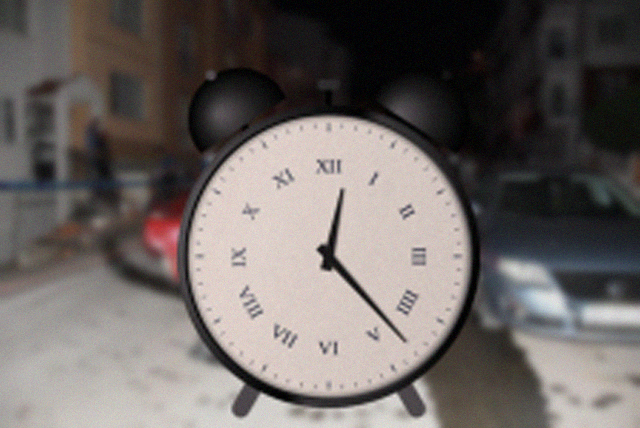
12,23
